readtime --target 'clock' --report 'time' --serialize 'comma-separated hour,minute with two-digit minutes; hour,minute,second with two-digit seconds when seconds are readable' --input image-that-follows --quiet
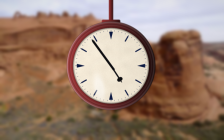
4,54
